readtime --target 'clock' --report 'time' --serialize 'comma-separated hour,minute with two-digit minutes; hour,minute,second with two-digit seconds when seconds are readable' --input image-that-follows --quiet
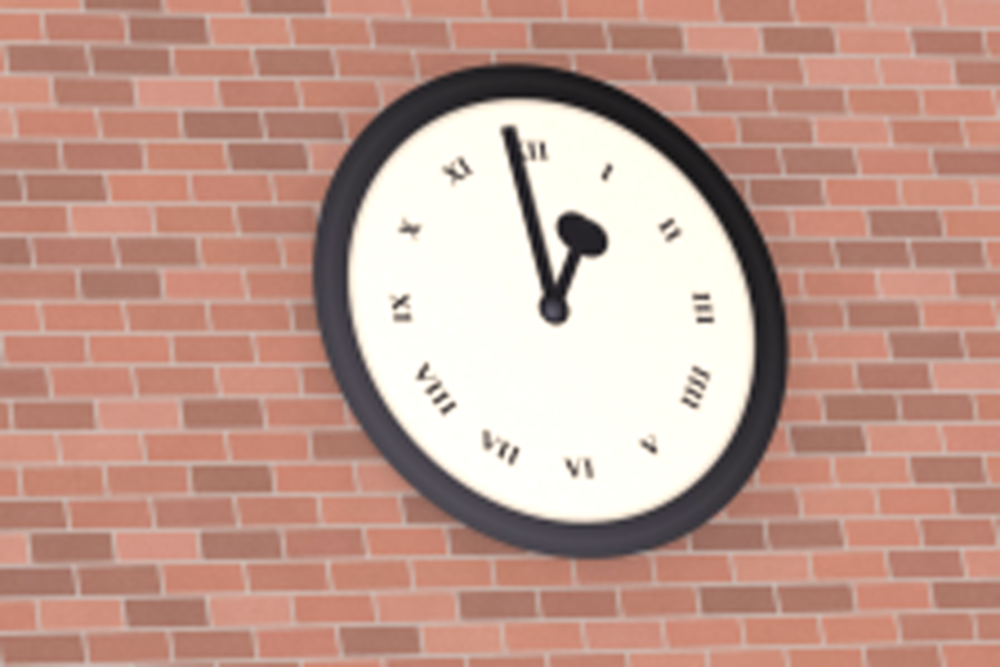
12,59
